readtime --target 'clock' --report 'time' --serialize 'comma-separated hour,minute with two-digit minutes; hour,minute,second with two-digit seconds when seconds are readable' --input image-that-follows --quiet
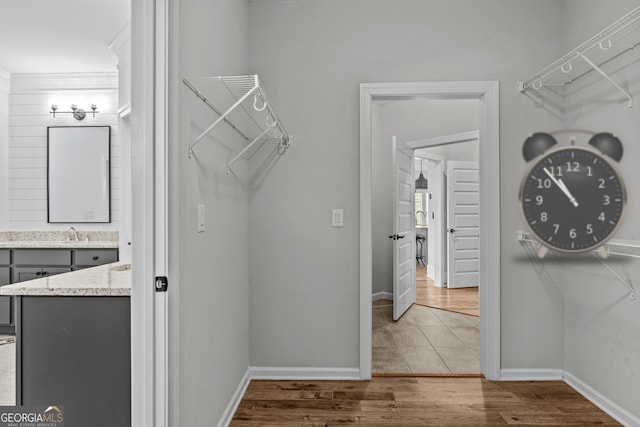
10,53
